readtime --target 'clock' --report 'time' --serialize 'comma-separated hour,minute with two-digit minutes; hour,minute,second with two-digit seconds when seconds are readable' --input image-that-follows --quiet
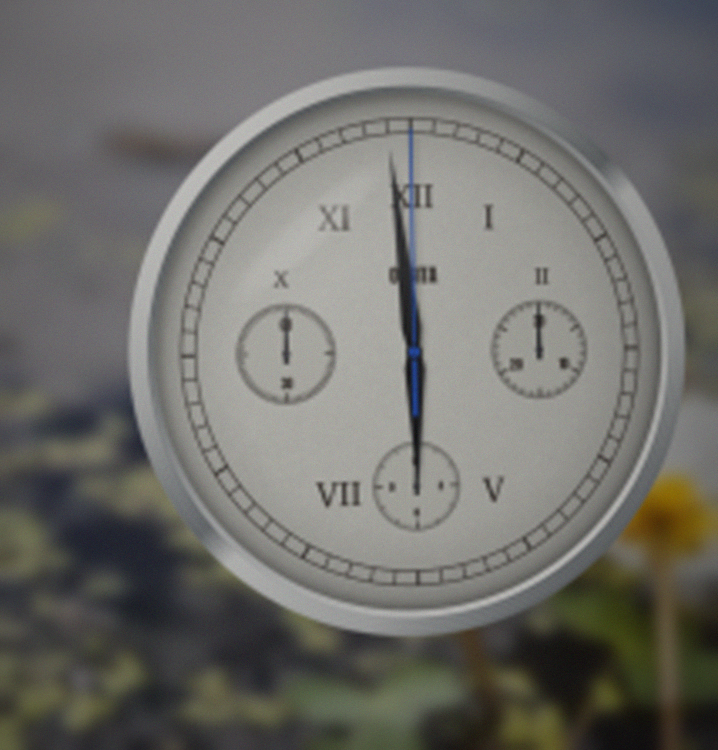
5,59
